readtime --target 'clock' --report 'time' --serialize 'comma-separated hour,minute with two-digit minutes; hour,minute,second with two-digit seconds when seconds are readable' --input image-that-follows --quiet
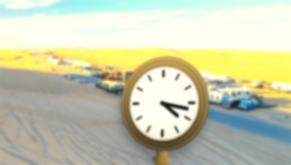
4,17
